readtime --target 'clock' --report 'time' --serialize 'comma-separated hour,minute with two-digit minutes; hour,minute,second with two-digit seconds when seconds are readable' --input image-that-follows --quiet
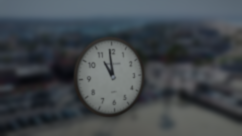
10,59
